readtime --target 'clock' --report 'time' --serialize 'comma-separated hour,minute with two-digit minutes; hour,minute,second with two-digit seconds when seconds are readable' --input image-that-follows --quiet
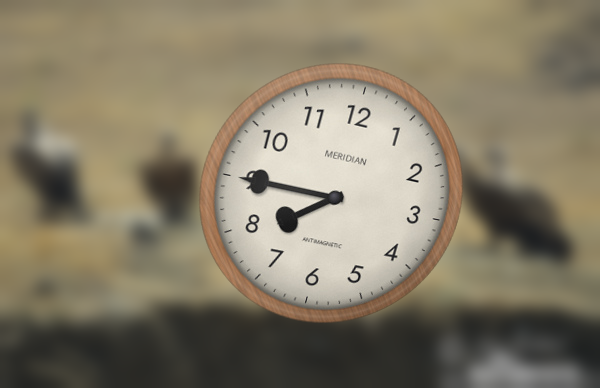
7,45
